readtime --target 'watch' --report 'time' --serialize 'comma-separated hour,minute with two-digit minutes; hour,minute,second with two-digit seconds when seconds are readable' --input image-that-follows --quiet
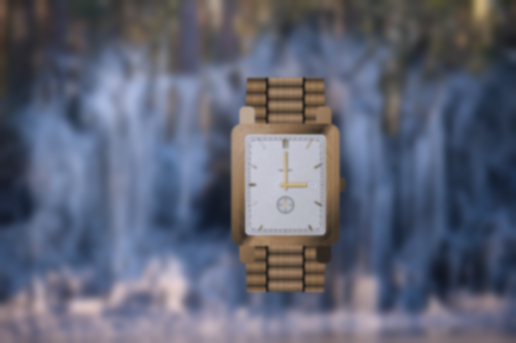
3,00
